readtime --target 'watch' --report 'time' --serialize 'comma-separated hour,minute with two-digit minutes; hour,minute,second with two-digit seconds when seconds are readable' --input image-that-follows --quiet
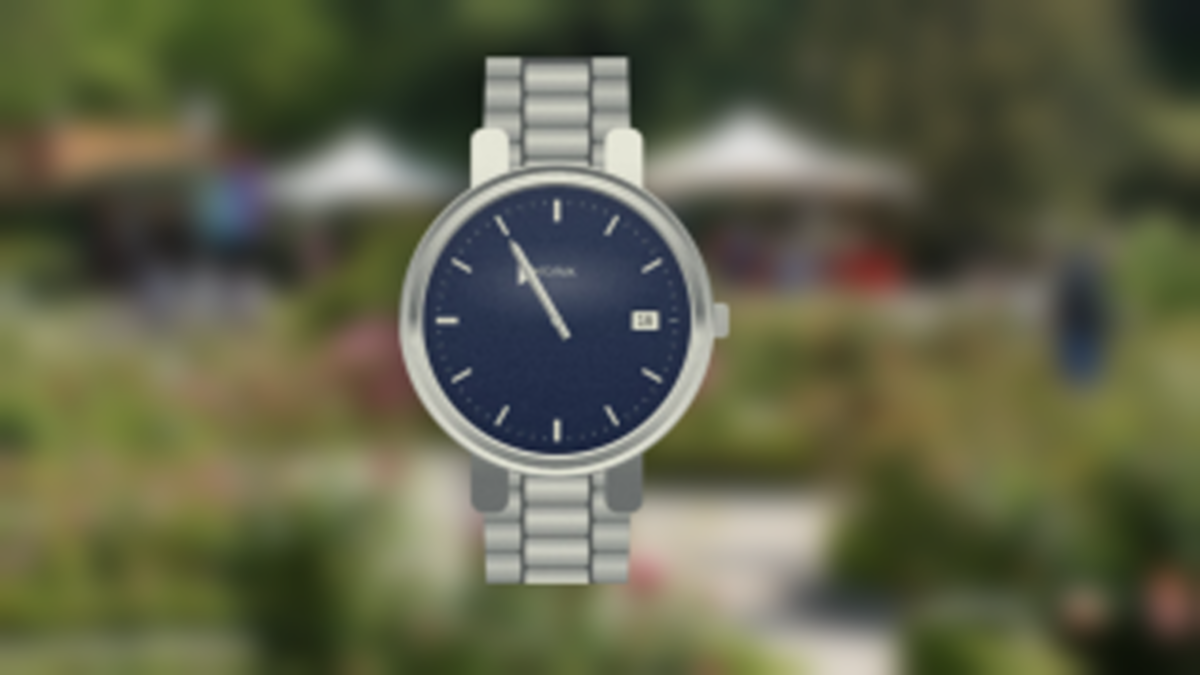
10,55
